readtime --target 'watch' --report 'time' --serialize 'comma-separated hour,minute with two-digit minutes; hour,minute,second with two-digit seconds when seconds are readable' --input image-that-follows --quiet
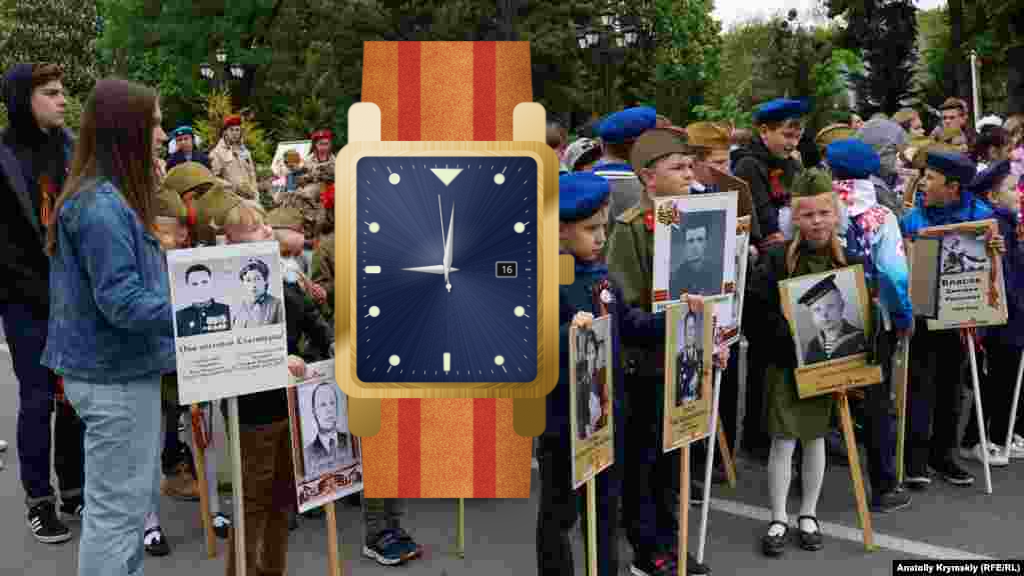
9,00,59
